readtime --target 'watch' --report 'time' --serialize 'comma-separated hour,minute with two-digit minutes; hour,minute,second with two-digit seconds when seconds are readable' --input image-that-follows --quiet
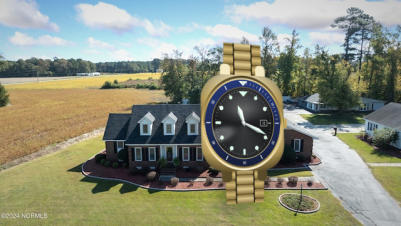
11,19
